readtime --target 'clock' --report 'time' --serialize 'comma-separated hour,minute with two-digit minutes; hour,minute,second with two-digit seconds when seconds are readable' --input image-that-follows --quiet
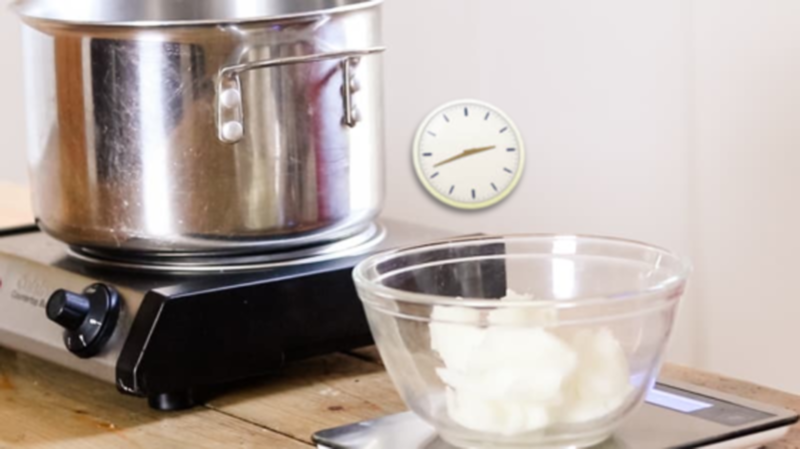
2,42
